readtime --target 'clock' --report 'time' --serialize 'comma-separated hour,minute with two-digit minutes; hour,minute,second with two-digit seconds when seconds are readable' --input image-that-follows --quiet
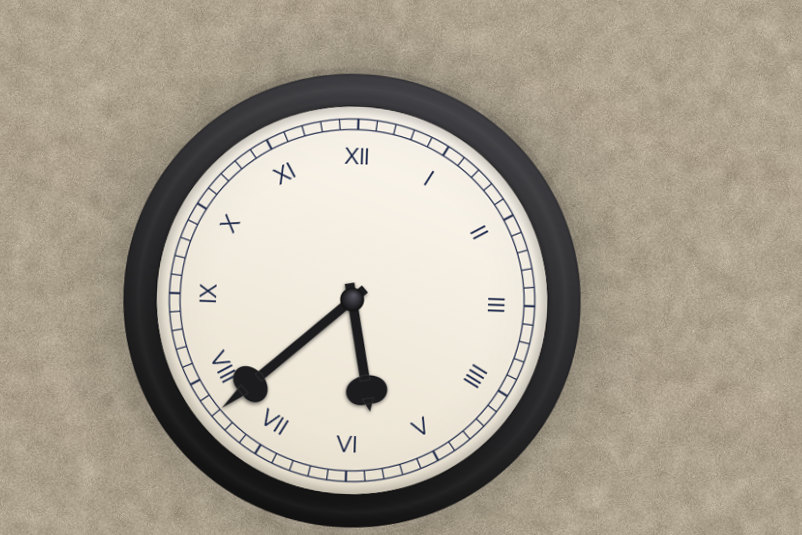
5,38
